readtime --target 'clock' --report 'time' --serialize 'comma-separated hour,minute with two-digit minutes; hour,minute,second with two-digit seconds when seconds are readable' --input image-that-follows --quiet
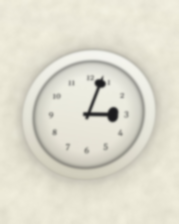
3,03
